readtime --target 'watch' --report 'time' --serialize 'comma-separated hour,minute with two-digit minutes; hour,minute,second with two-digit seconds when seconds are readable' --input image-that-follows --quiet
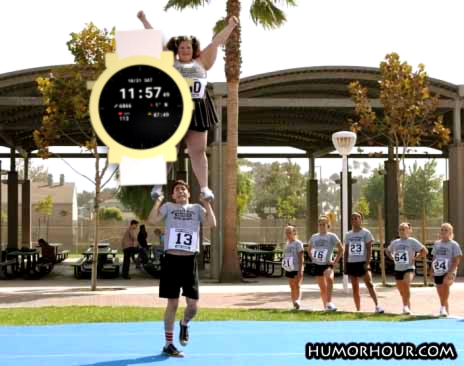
11,57
